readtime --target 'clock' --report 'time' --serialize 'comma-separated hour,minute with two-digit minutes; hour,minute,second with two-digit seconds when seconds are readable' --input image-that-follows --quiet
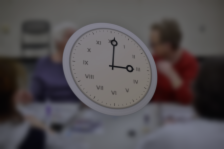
3,01
